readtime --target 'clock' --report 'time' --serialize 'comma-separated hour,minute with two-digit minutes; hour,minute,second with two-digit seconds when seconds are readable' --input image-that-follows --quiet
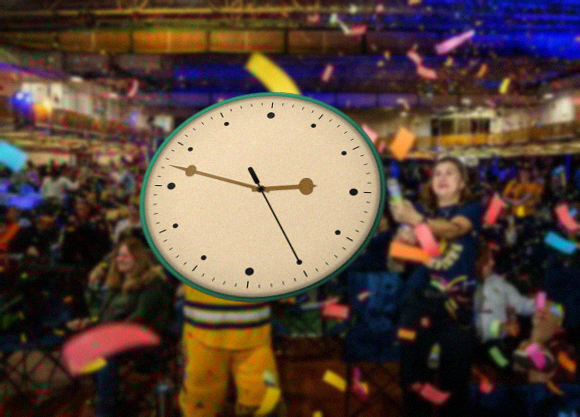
2,47,25
